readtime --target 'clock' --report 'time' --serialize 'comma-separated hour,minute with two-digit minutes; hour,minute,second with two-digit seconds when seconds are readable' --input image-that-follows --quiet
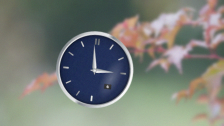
2,59
